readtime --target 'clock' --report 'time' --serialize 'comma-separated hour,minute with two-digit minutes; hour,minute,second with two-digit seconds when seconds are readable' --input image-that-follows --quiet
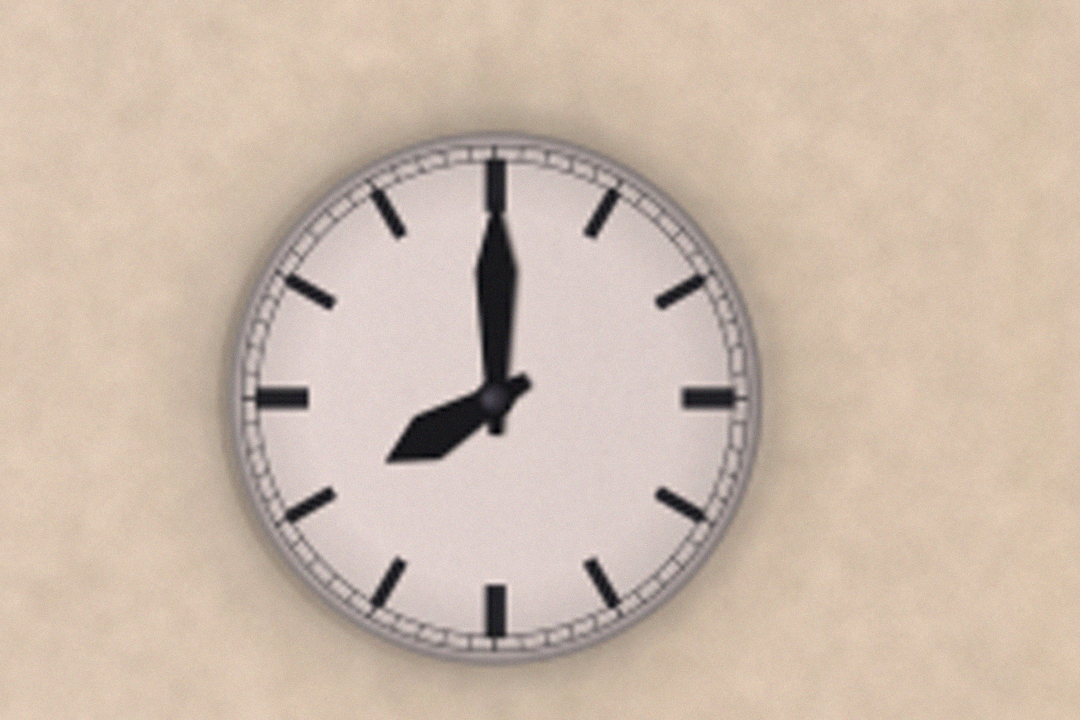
8,00
